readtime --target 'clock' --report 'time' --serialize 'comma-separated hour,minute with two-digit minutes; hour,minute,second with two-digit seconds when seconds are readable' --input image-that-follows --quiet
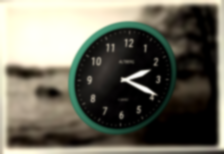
2,19
